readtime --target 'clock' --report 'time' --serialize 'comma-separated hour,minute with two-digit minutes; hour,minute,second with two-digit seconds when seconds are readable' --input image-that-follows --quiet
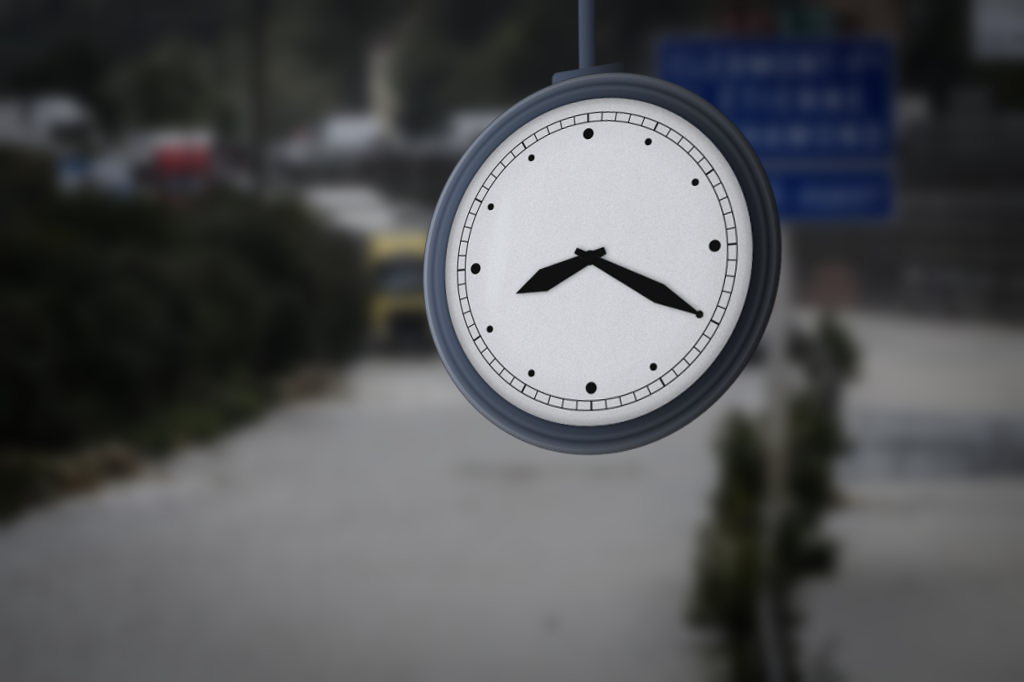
8,20
